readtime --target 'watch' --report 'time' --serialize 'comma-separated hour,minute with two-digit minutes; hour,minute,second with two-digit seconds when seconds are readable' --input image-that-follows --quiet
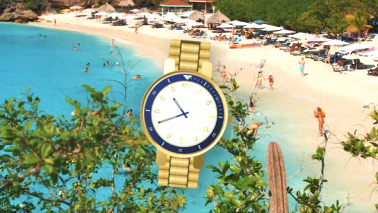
10,41
